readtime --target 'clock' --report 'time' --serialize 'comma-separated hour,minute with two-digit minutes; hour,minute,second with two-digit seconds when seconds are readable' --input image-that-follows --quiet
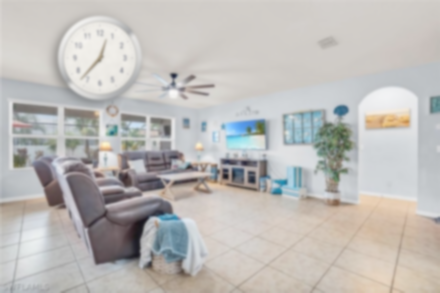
12,37
